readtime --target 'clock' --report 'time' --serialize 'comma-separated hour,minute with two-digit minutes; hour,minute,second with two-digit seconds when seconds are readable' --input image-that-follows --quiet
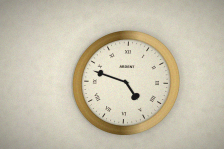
4,48
